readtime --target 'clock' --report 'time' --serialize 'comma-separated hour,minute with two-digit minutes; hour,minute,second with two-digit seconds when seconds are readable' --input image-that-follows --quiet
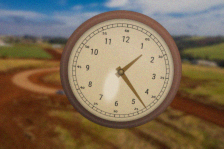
1,23
